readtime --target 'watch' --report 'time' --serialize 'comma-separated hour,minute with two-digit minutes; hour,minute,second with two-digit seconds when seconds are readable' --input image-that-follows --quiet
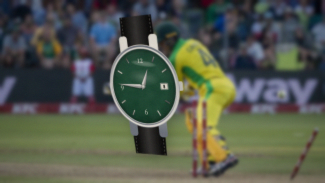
12,46
